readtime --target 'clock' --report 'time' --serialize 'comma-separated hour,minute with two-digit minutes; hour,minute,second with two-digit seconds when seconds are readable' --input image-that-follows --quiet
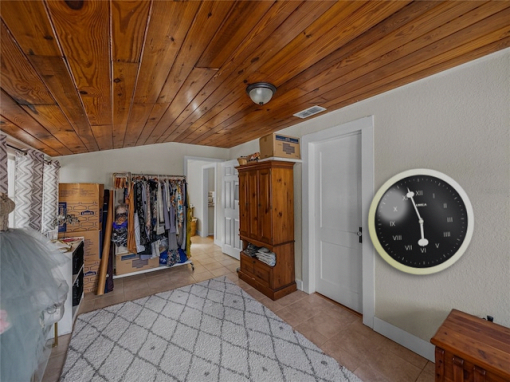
5,57
